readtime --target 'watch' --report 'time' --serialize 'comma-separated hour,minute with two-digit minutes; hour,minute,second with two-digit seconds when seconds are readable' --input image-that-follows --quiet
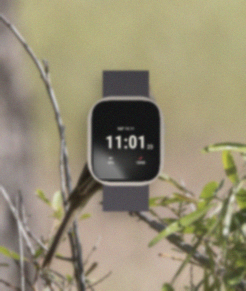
11,01
